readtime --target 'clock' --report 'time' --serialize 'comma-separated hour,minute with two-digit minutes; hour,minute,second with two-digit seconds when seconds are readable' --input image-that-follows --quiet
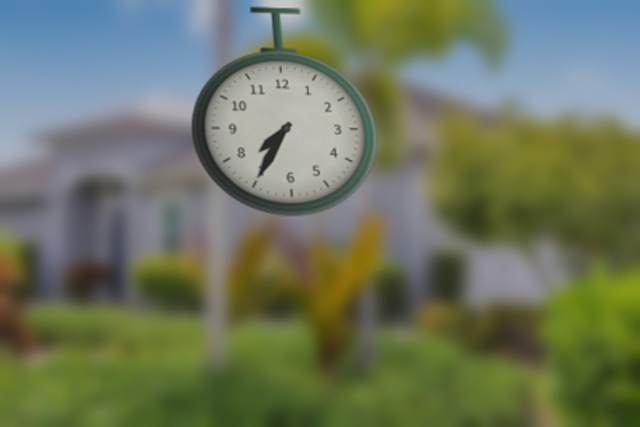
7,35
